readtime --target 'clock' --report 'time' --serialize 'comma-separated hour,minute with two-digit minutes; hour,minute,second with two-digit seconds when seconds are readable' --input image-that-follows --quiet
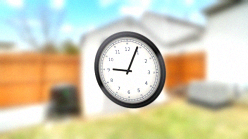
9,04
